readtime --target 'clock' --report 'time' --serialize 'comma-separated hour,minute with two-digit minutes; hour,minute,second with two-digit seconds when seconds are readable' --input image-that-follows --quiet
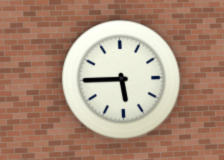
5,45
